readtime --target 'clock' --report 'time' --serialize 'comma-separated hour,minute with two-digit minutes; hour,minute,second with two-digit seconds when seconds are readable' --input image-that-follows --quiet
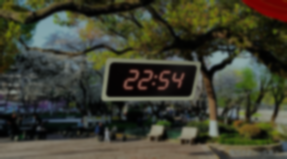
22,54
